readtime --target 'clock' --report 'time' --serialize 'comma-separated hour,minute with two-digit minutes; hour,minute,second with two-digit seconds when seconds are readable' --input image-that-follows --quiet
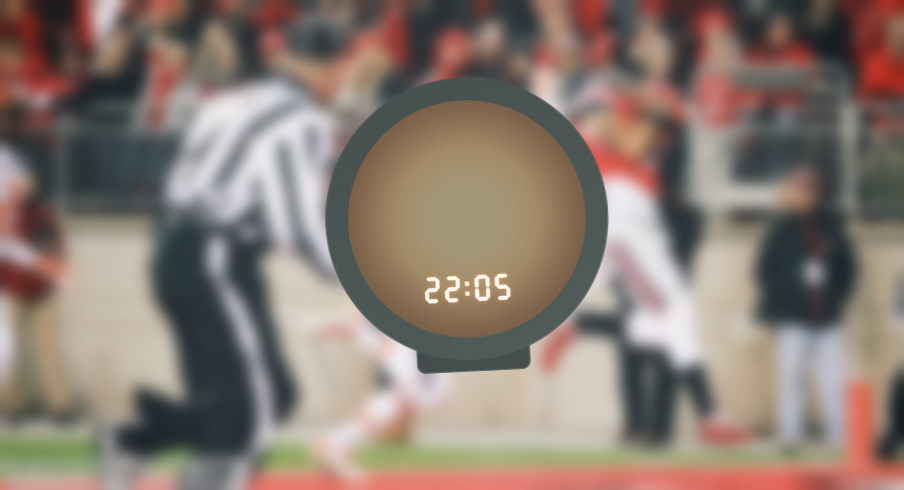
22,05
